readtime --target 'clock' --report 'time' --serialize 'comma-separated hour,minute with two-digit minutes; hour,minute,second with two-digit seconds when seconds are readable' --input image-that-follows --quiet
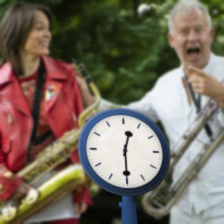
12,30
